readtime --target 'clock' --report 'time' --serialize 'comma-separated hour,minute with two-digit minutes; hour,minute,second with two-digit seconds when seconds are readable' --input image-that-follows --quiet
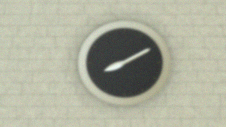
8,10
